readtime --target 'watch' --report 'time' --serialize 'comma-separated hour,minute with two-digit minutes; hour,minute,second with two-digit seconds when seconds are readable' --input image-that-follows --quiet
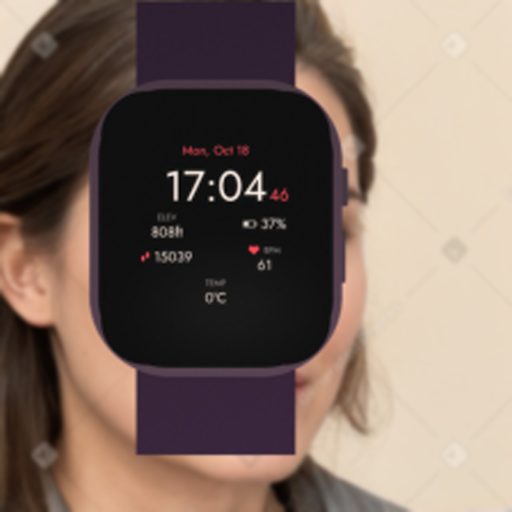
17,04
